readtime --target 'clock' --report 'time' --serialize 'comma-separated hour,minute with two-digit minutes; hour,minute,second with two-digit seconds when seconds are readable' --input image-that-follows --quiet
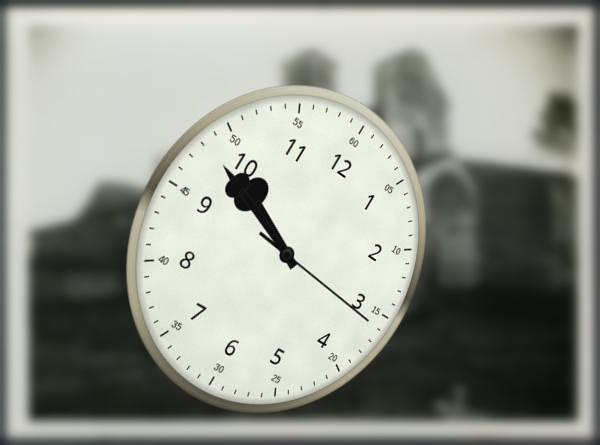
9,48,16
